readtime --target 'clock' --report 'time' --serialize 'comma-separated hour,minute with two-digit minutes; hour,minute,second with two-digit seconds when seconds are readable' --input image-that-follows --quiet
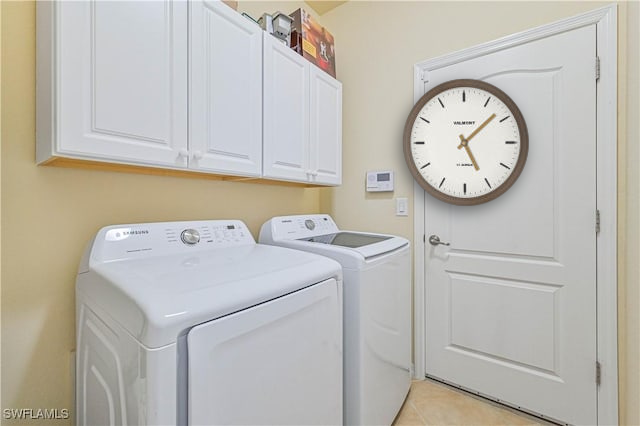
5,08
